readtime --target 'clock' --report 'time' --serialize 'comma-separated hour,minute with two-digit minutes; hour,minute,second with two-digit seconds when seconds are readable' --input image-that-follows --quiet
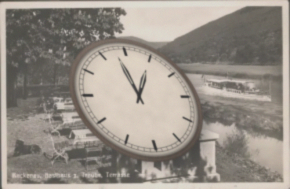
12,58
